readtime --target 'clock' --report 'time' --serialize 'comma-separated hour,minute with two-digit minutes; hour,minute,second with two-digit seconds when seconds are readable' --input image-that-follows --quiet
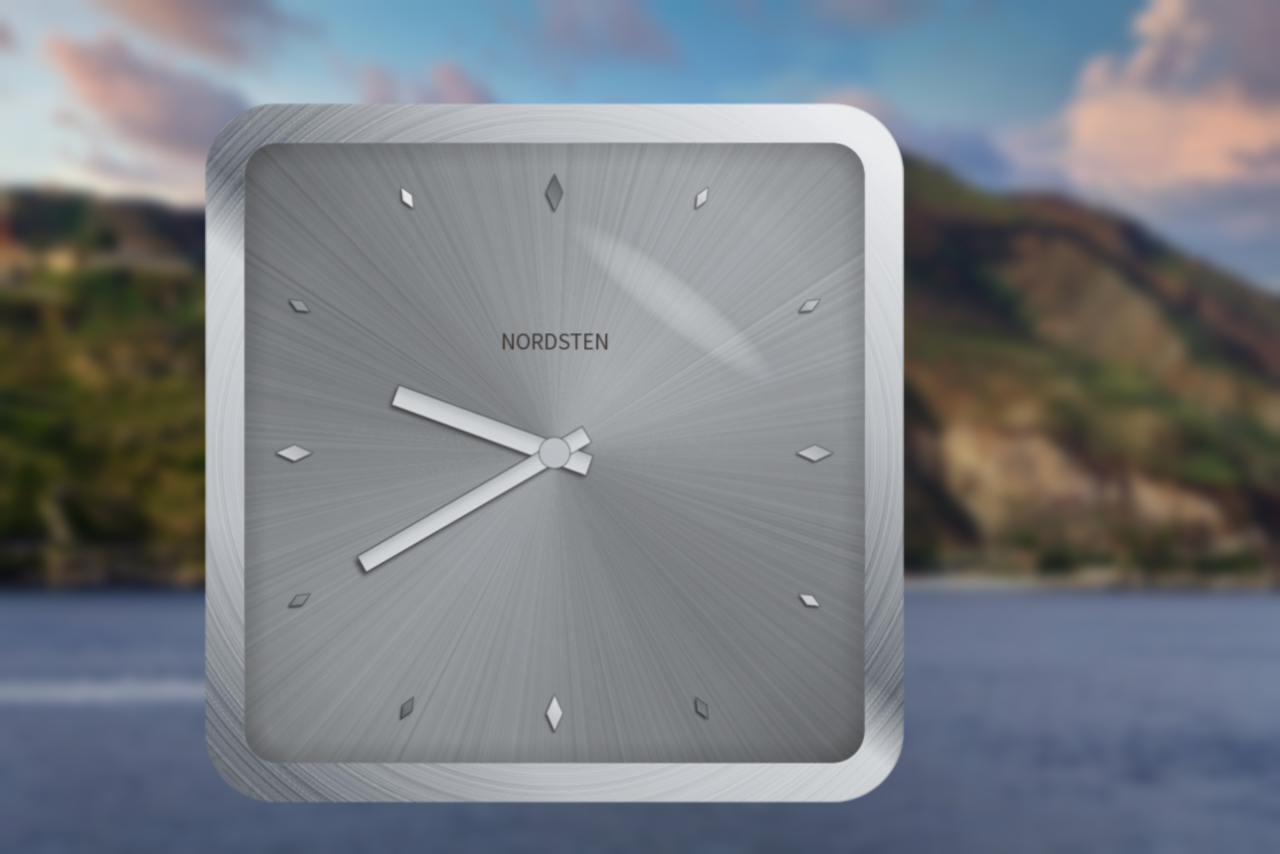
9,40
